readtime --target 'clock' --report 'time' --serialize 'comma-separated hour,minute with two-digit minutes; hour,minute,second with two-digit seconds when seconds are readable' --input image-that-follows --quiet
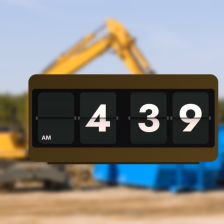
4,39
